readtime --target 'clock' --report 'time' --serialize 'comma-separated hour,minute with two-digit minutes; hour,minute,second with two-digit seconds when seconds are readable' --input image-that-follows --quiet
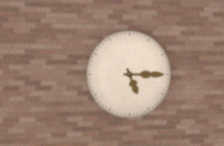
5,15
